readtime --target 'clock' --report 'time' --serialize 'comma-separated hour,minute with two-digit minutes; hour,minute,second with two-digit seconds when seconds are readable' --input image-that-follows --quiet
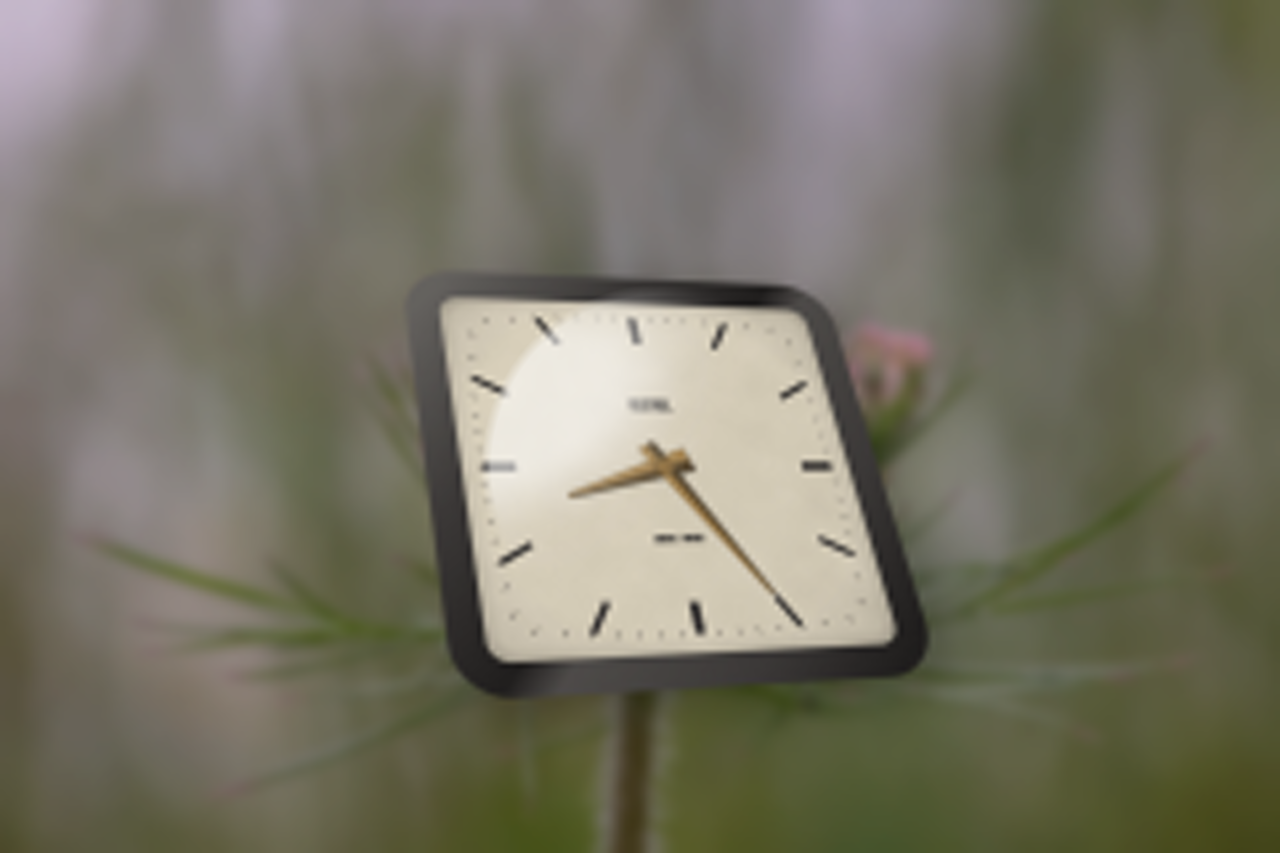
8,25
